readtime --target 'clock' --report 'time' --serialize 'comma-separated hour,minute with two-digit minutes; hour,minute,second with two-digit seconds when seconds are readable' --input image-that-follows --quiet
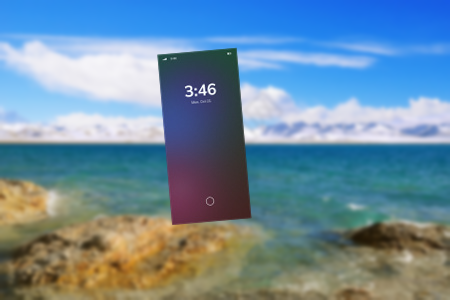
3,46
